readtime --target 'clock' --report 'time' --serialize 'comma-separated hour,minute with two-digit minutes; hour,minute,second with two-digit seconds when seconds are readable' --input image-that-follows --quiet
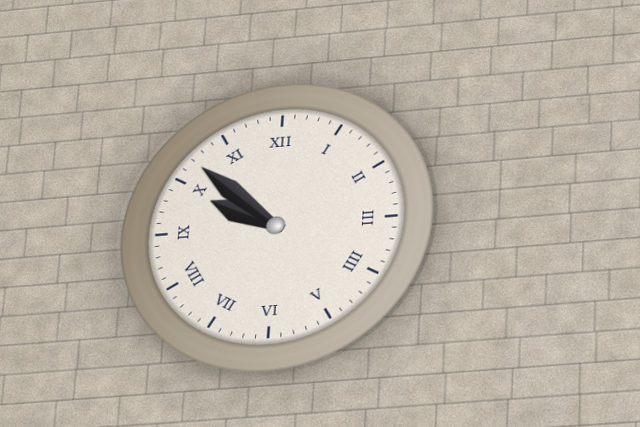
9,52
